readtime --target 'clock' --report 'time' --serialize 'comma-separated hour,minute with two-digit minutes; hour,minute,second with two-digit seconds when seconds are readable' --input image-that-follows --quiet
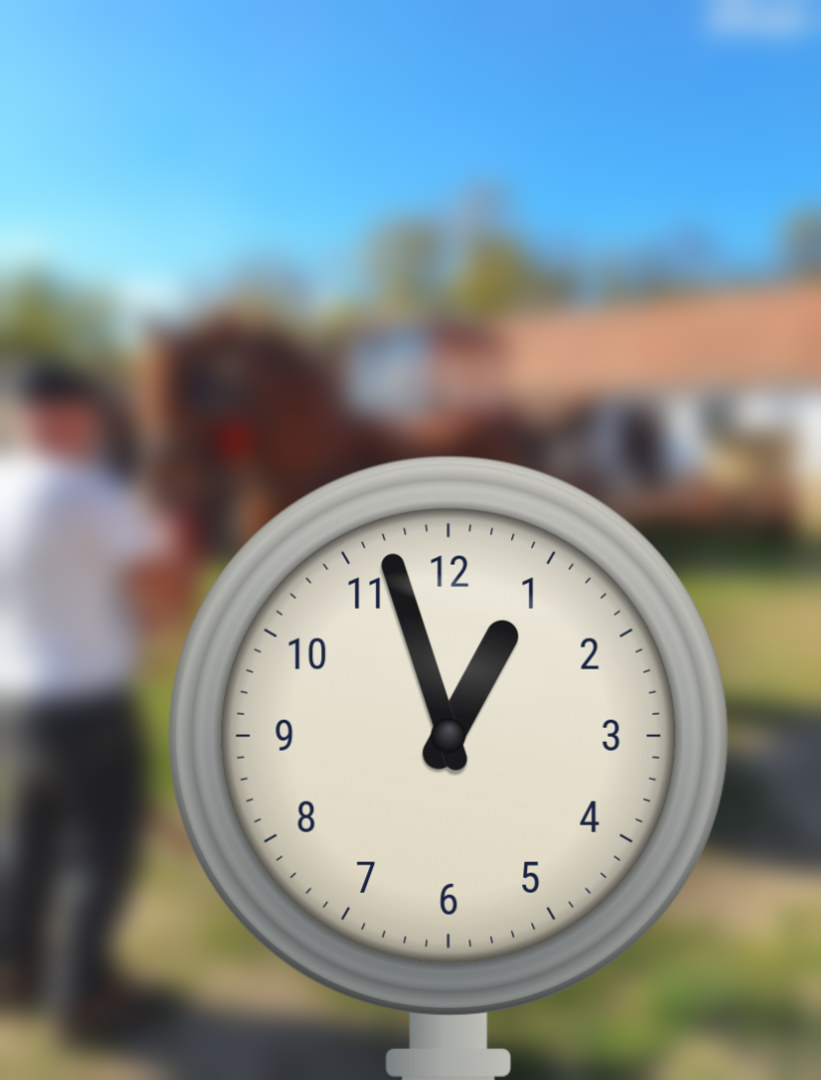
12,57
